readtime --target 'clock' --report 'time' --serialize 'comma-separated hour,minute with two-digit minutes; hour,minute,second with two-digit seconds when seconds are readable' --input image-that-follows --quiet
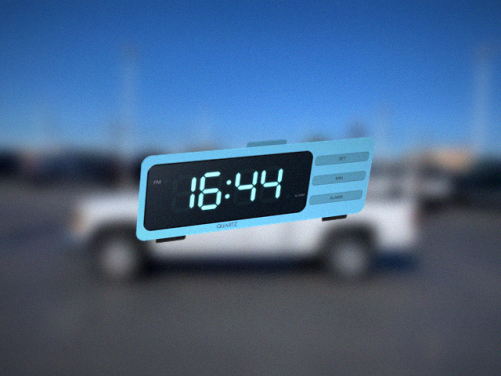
16,44
